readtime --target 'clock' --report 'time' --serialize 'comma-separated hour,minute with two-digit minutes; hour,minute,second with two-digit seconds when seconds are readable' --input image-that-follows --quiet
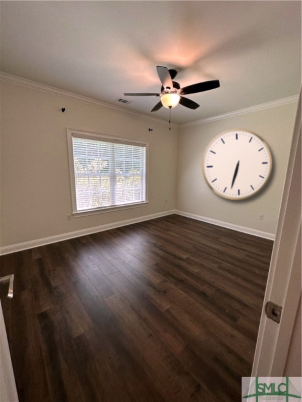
6,33
